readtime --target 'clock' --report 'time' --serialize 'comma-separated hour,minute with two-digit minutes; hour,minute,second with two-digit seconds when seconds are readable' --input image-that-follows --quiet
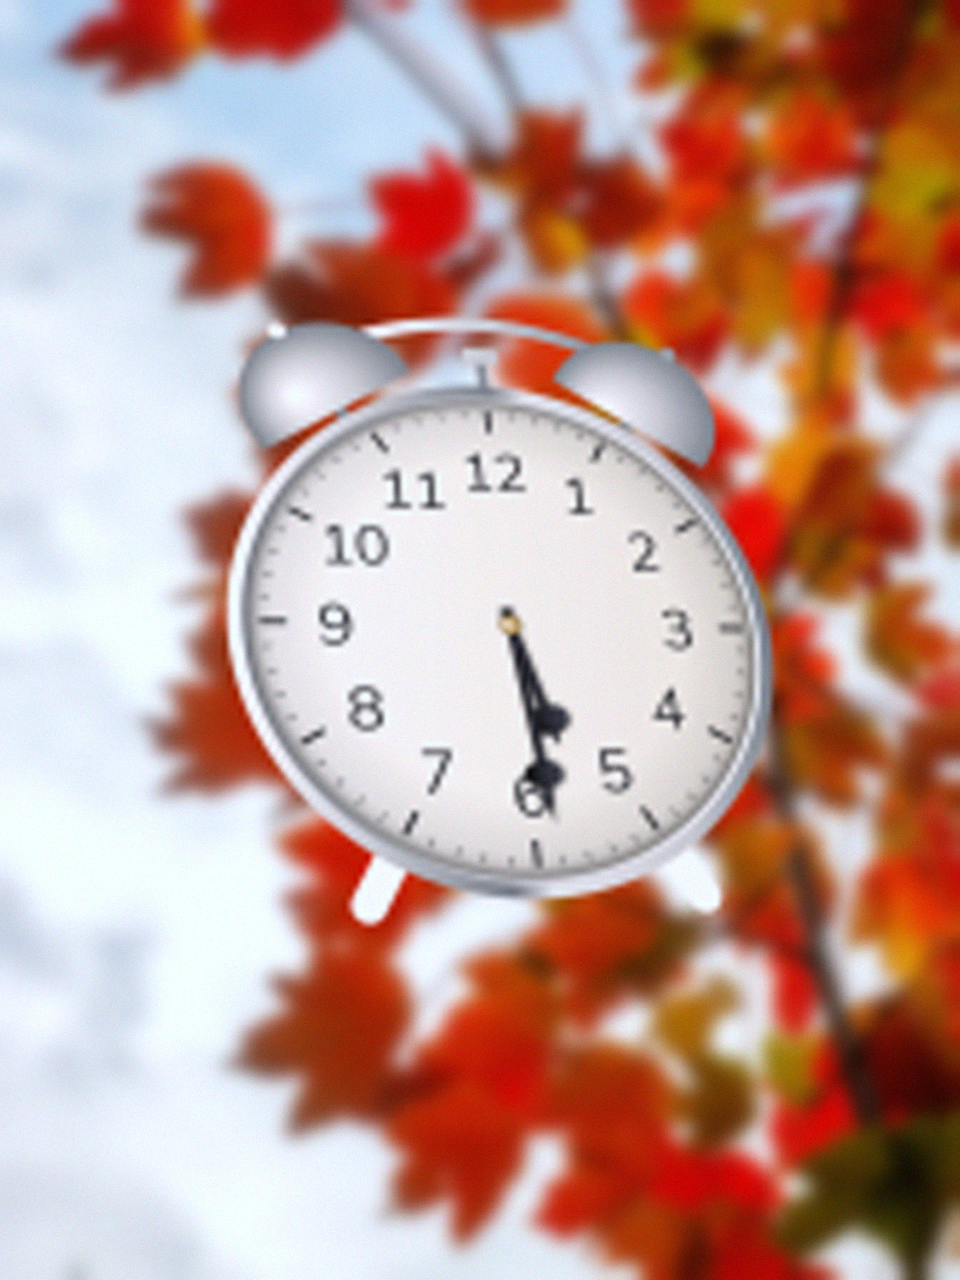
5,29
